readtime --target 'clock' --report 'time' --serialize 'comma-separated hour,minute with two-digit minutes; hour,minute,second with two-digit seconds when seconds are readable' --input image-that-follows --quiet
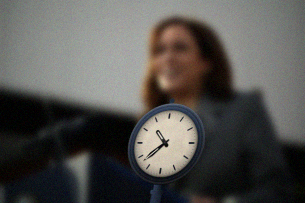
10,38
